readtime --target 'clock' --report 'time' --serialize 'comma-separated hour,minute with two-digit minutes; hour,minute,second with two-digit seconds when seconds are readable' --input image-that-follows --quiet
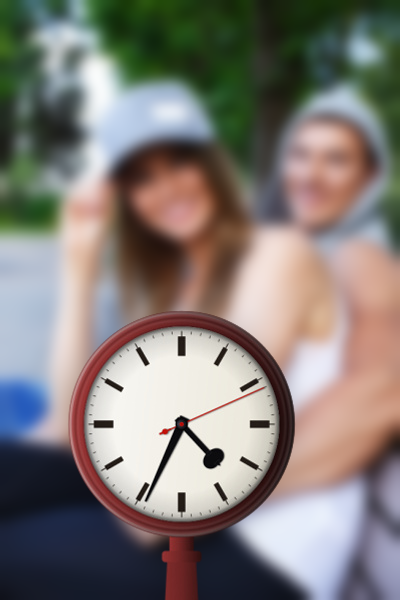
4,34,11
